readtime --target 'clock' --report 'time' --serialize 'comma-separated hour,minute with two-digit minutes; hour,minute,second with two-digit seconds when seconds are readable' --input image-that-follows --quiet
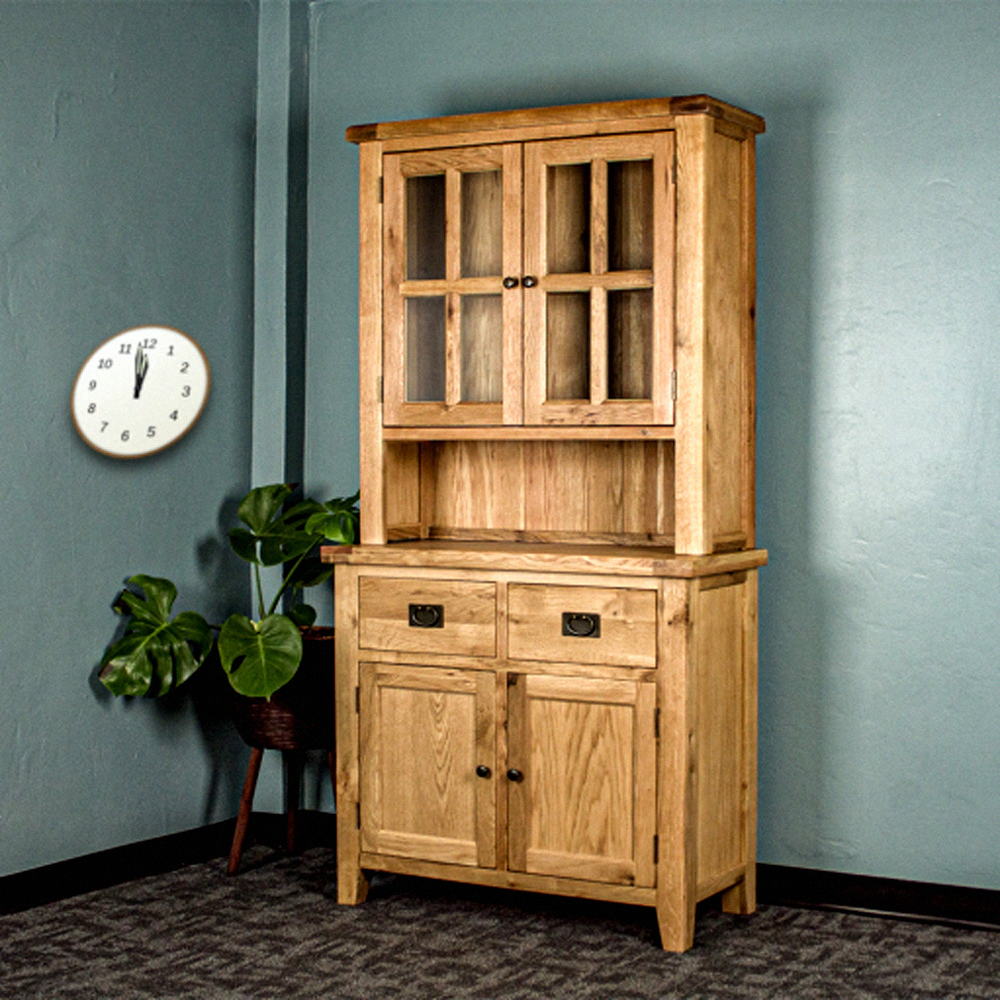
11,58
